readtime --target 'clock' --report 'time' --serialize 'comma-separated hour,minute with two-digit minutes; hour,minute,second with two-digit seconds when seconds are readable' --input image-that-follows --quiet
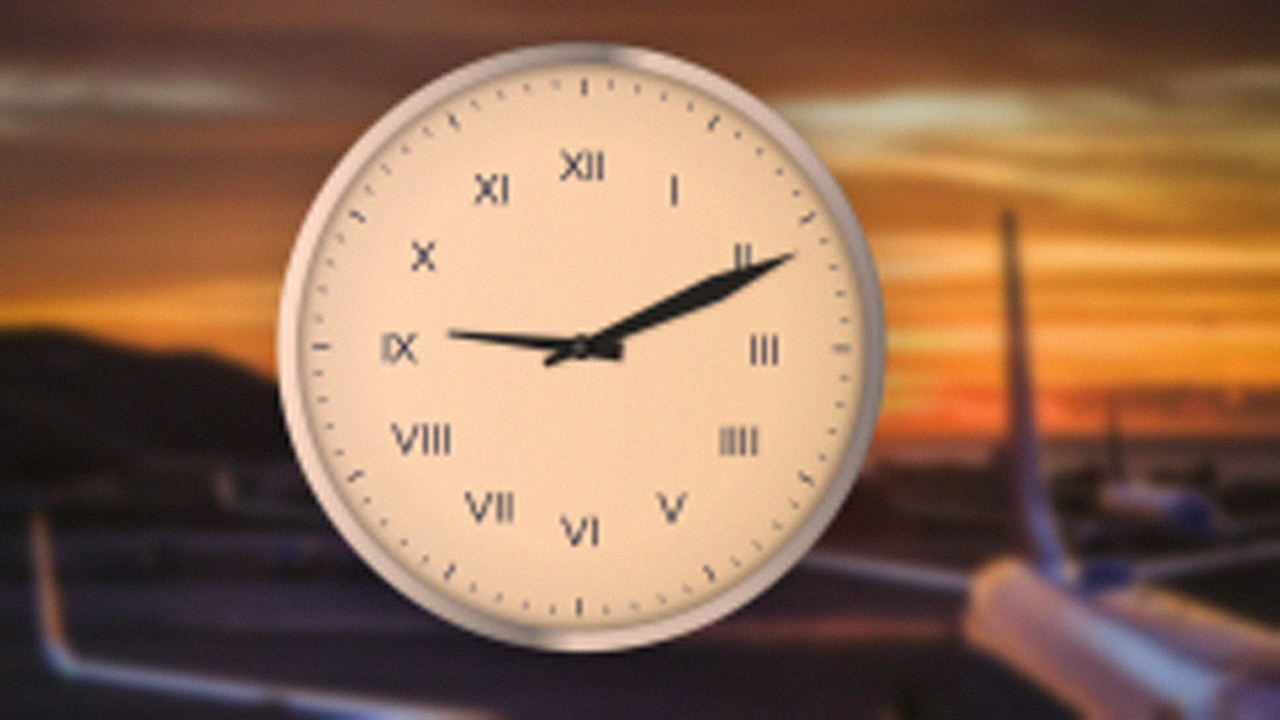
9,11
